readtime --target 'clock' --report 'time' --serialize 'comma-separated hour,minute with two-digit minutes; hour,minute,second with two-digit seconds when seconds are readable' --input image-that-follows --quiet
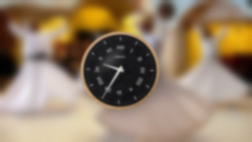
9,35
